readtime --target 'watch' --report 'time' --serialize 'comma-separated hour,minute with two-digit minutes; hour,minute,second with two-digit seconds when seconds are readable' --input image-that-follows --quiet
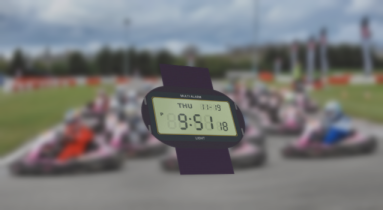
9,51,18
